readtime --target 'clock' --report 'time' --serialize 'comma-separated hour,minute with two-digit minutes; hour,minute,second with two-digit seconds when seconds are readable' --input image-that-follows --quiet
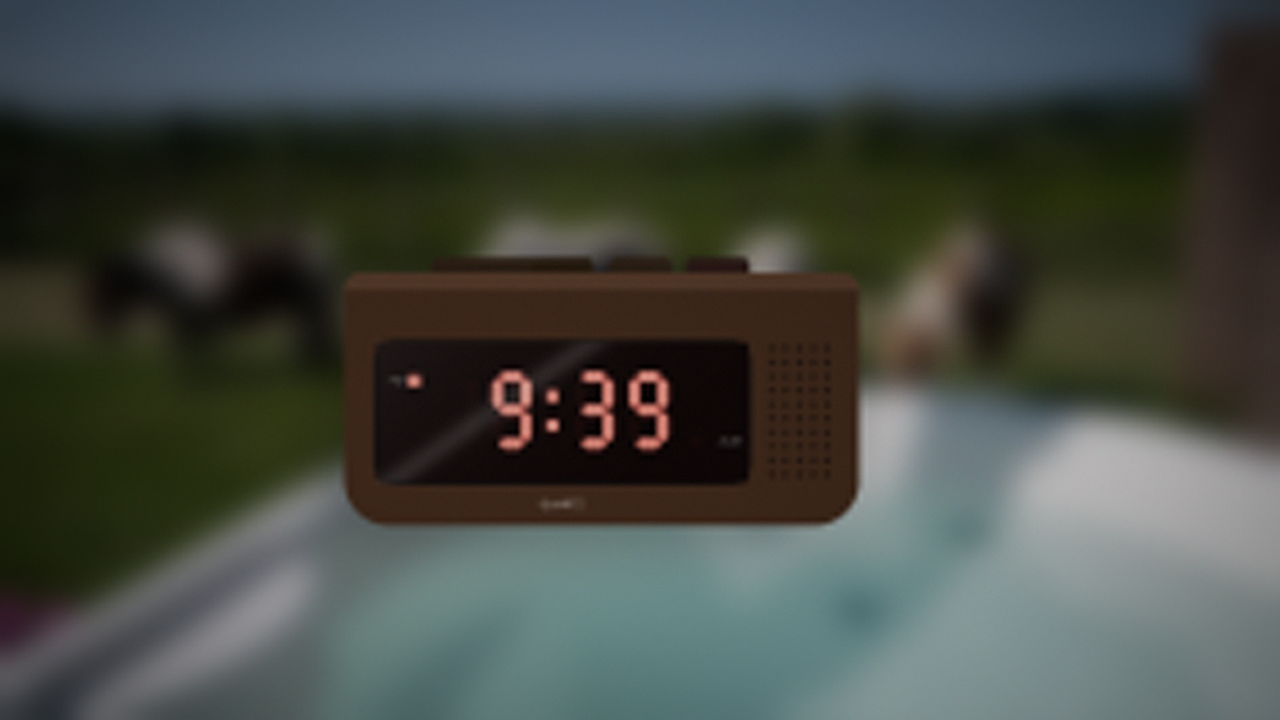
9,39
